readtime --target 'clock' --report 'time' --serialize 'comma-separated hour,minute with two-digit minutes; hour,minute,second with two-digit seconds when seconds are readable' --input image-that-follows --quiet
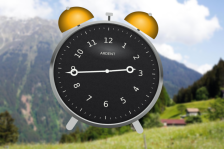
2,44
